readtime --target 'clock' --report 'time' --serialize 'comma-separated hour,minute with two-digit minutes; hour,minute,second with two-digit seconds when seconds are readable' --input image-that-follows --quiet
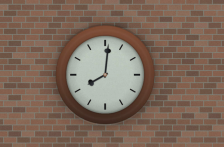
8,01
